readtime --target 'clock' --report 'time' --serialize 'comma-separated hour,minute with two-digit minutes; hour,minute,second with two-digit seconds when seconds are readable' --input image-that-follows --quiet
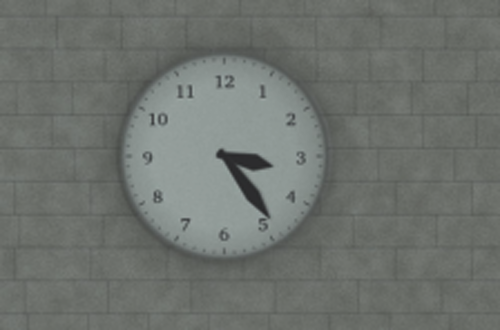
3,24
